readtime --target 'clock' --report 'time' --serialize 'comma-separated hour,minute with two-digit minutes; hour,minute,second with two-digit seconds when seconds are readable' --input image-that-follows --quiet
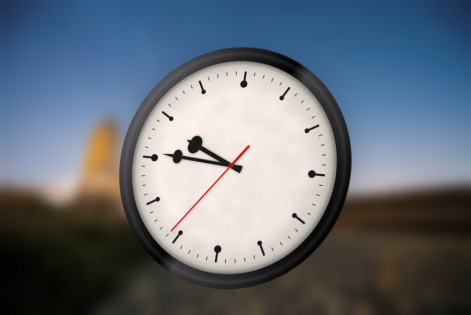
9,45,36
